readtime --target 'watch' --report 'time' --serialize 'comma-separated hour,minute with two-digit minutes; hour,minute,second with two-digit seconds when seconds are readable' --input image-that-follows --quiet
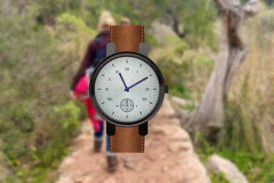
11,10
